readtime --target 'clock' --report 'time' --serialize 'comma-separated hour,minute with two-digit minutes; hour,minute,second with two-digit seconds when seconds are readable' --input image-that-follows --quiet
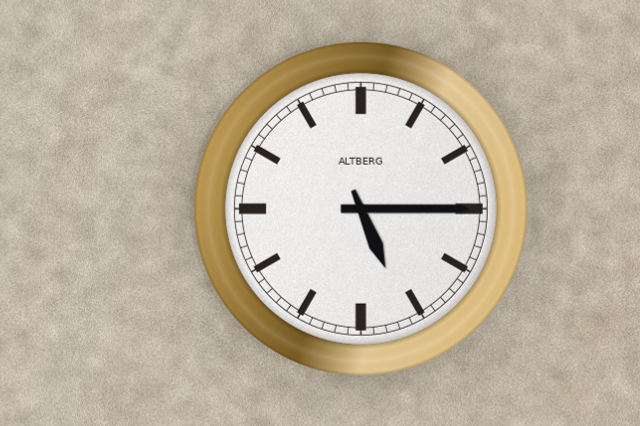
5,15
